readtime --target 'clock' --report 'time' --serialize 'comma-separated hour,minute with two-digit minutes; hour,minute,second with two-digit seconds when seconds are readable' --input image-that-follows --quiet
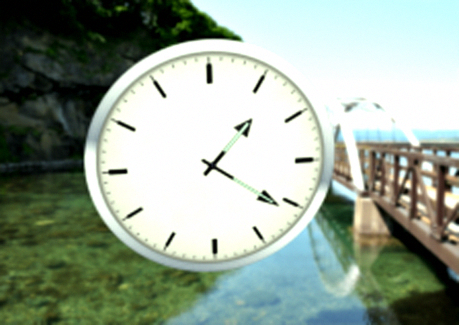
1,21
